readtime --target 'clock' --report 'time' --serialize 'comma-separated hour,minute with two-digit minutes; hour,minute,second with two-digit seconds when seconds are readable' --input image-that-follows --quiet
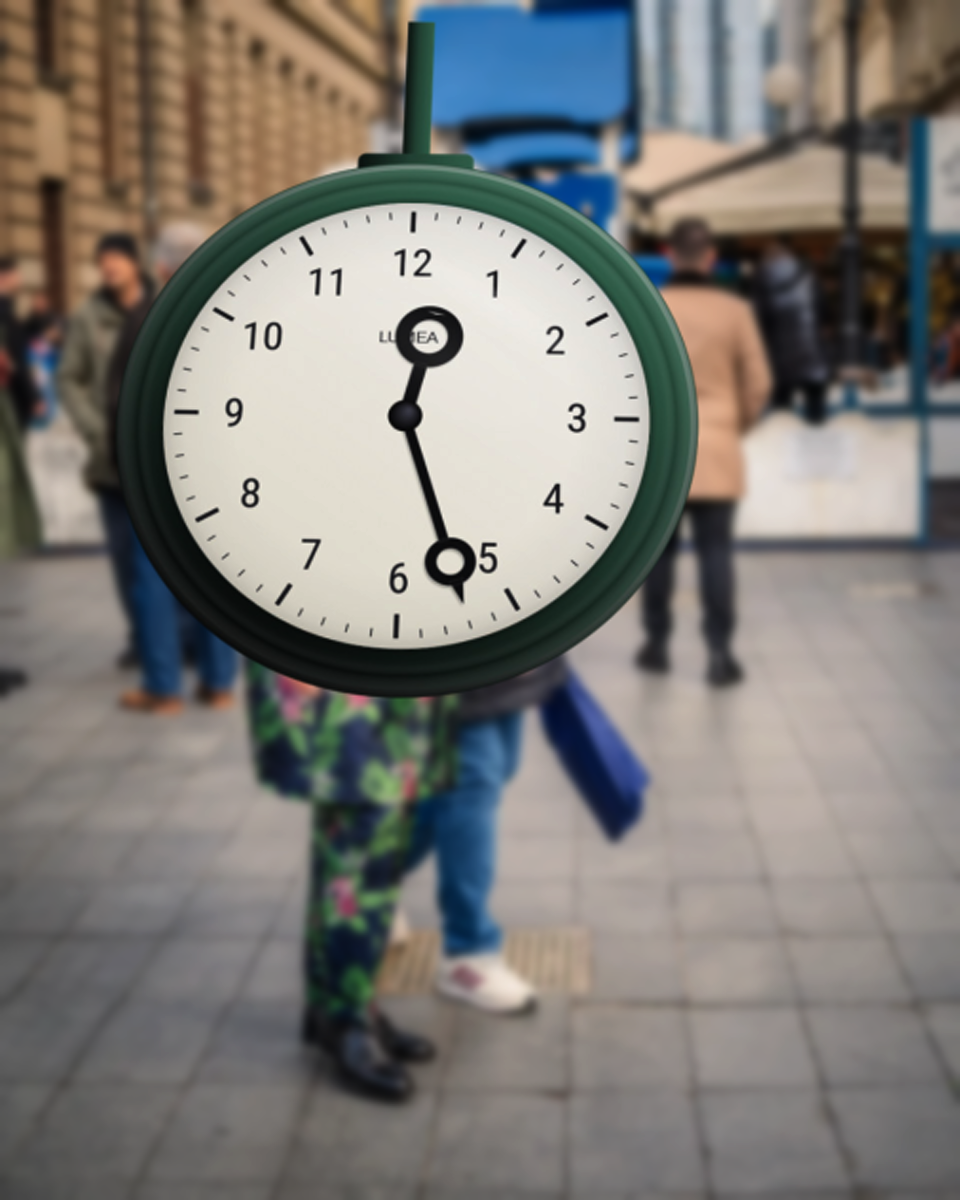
12,27
